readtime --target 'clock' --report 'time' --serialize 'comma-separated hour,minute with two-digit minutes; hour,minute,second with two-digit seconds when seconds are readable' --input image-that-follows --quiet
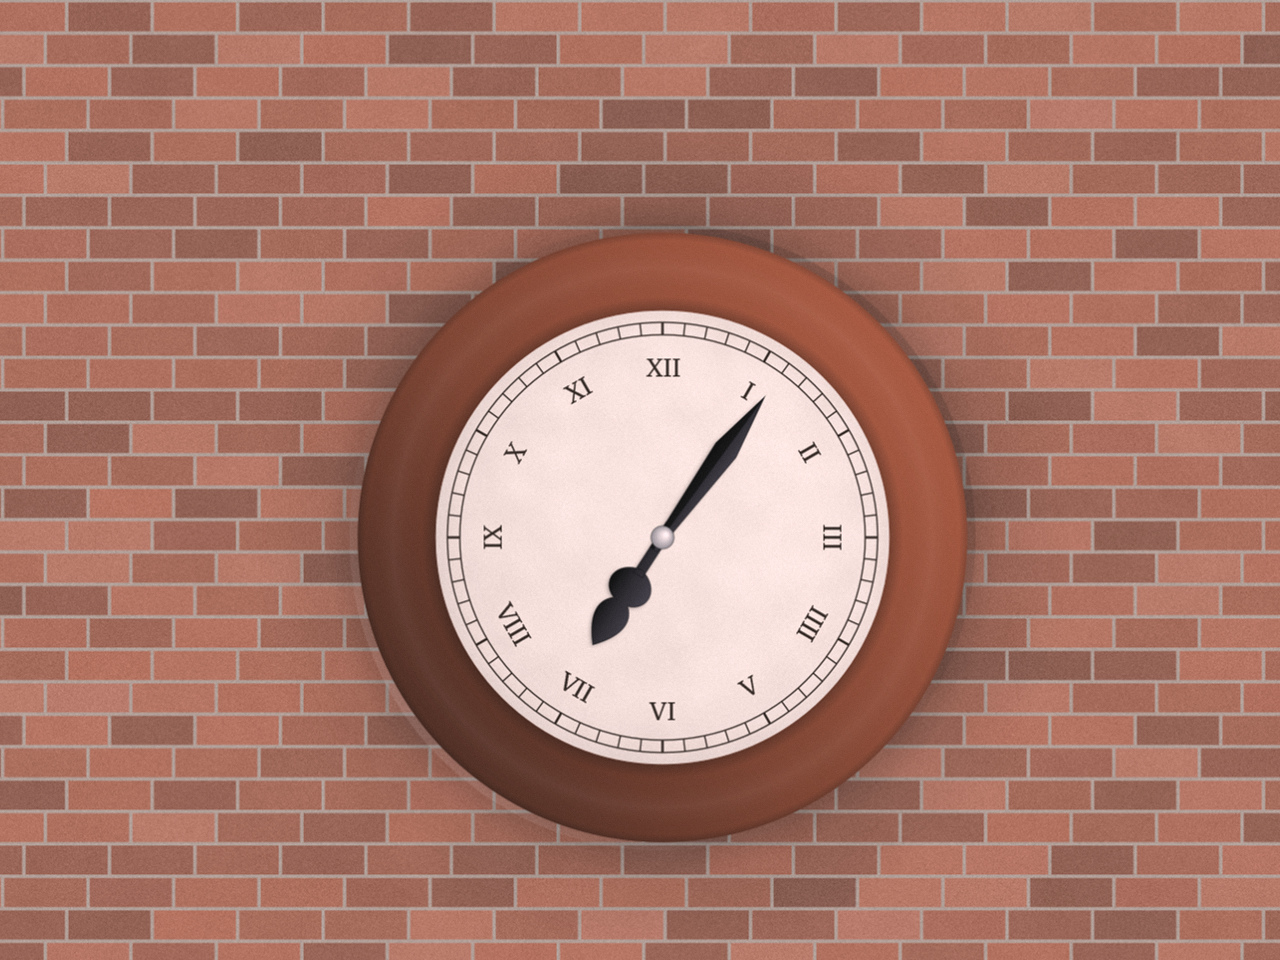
7,06
